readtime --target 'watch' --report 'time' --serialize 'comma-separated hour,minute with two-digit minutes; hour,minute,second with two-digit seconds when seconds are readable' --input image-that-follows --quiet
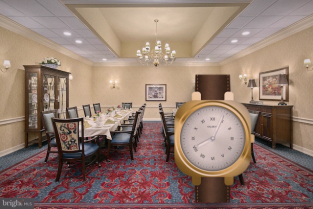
8,04
